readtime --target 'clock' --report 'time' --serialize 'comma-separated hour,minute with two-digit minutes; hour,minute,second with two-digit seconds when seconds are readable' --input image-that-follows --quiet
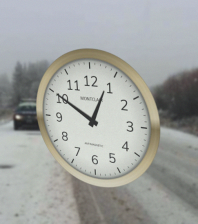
12,50
